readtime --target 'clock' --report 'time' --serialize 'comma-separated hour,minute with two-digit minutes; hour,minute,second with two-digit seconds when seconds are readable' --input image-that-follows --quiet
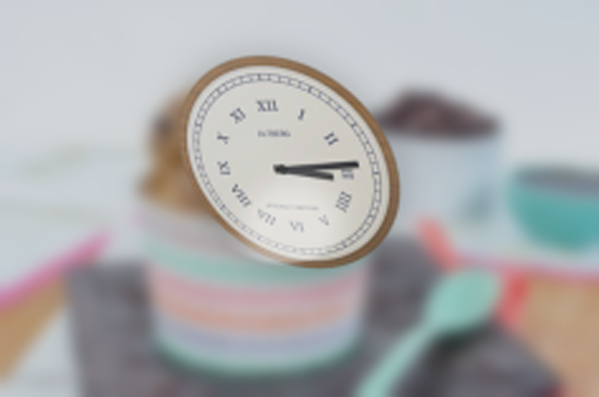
3,14
